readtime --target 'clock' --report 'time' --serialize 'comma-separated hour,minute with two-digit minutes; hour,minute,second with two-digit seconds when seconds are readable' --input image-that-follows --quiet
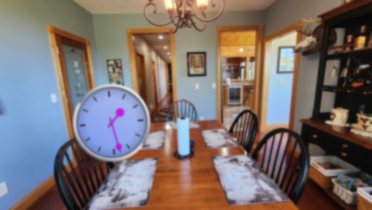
1,28
